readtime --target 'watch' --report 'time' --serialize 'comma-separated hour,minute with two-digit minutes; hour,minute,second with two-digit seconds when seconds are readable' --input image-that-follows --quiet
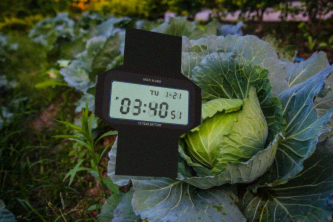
3,40,51
